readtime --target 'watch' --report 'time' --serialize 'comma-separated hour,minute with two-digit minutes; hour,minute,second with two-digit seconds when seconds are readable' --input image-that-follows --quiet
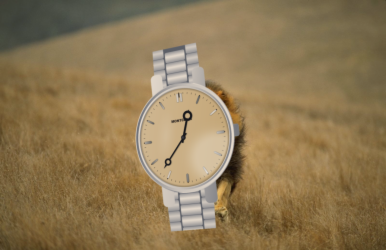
12,37
